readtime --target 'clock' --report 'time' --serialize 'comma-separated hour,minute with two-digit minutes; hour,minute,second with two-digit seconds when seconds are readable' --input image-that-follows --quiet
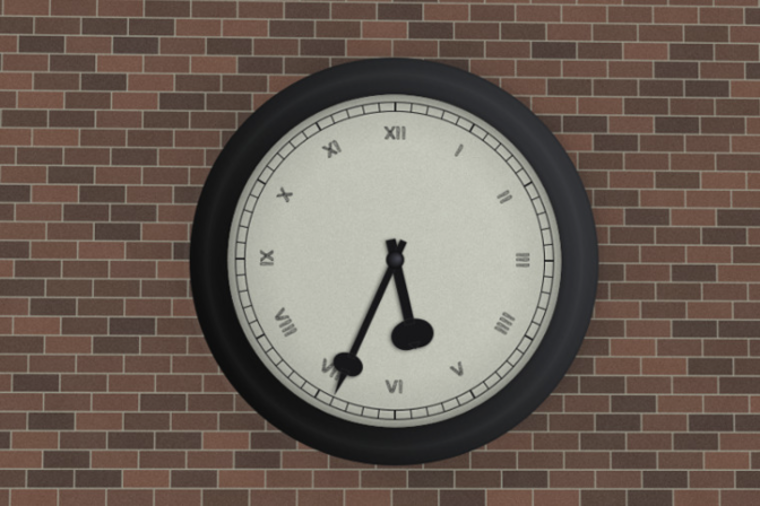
5,34
